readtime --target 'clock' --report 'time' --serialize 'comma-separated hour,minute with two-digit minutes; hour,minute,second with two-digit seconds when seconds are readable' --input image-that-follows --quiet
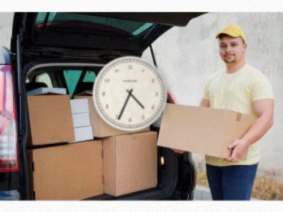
4,34
